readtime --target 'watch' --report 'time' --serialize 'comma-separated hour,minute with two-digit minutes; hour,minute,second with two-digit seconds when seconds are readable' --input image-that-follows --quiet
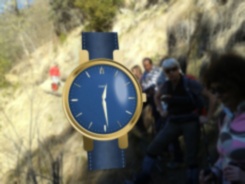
12,29
